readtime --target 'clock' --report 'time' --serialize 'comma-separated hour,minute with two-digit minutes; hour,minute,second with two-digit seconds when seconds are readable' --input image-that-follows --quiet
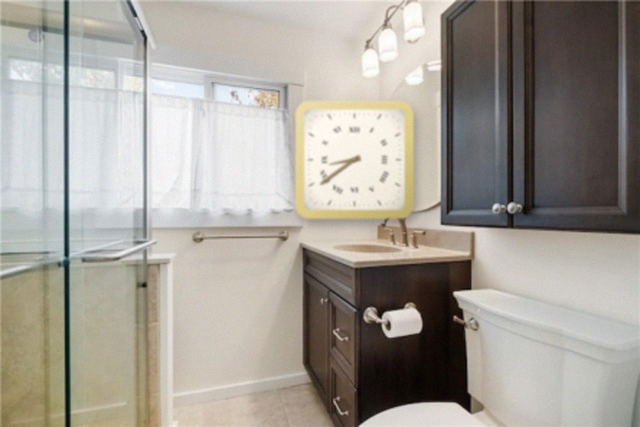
8,39
